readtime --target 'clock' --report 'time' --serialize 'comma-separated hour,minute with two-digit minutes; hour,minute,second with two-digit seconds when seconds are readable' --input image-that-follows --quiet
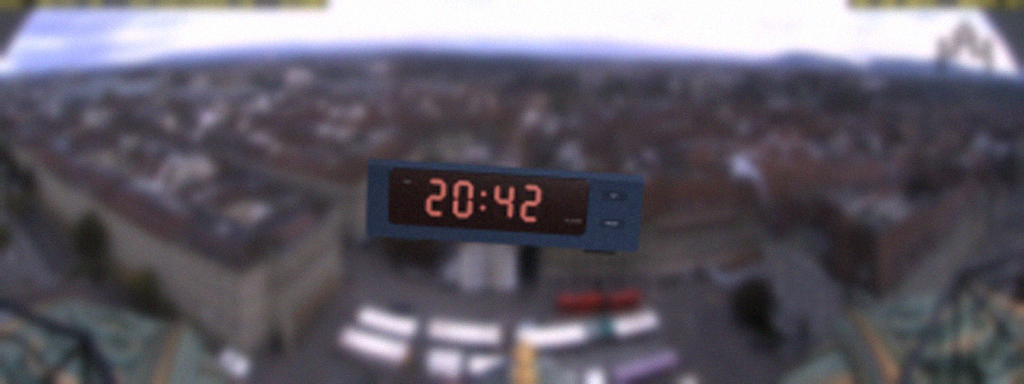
20,42
